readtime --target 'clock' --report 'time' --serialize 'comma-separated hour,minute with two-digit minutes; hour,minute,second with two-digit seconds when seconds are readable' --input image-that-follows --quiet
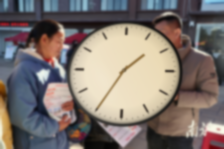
1,35
